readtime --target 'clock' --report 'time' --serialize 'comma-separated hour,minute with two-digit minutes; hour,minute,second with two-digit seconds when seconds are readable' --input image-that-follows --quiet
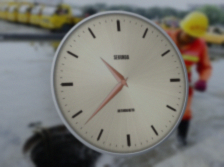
10,38
